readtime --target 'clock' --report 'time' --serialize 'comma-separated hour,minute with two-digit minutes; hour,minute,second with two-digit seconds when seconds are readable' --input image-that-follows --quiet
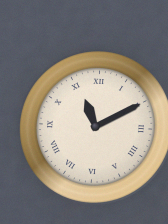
11,10
